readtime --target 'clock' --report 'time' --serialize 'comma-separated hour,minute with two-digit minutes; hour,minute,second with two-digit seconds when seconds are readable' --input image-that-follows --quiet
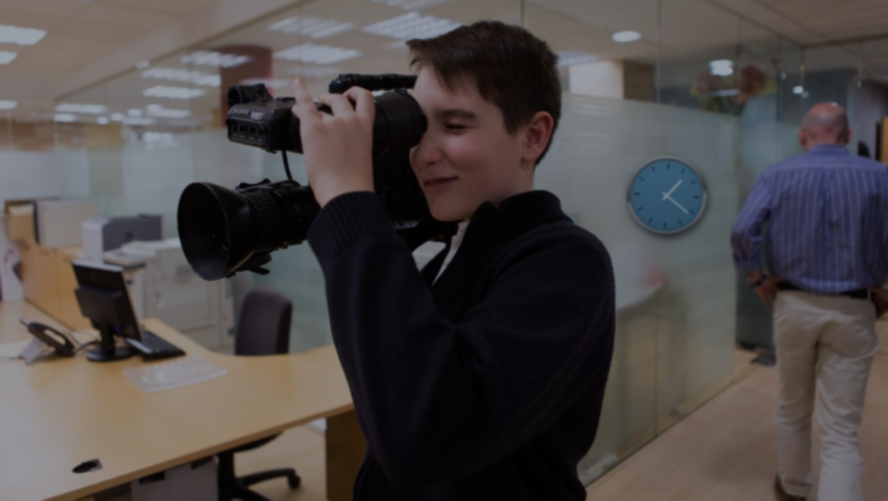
1,21
